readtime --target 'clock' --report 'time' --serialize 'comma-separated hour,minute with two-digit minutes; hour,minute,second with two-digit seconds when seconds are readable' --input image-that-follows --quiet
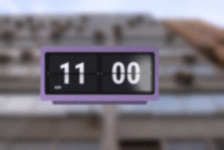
11,00
